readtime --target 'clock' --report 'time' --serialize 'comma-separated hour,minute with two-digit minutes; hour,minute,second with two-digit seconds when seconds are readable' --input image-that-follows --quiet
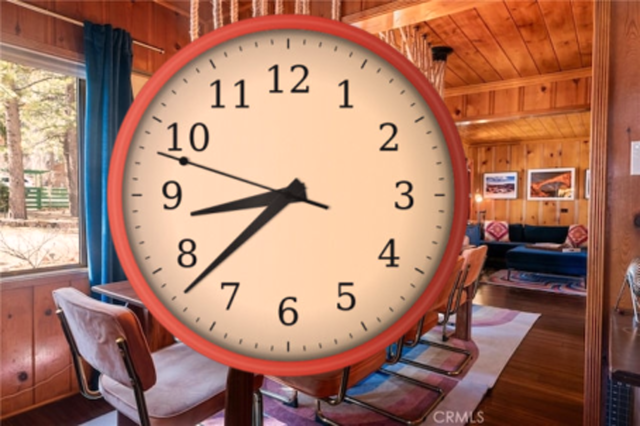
8,37,48
